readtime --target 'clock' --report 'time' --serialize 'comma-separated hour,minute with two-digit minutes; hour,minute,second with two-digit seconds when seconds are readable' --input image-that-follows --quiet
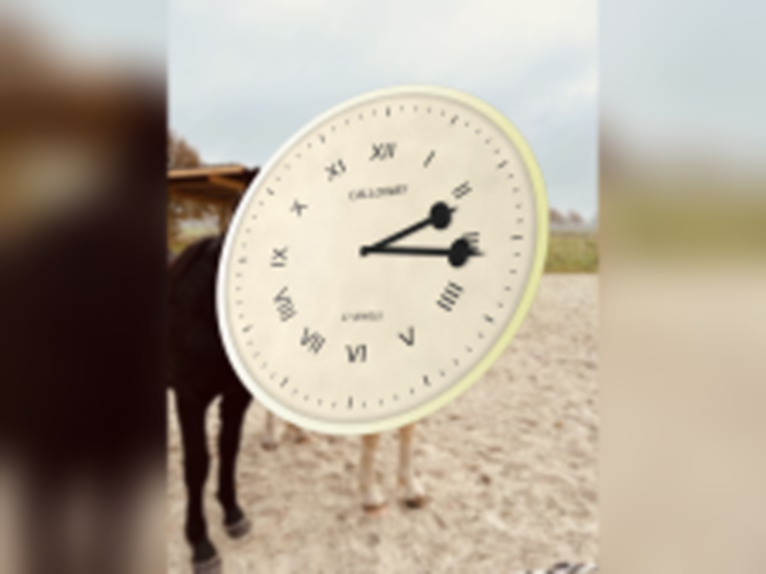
2,16
